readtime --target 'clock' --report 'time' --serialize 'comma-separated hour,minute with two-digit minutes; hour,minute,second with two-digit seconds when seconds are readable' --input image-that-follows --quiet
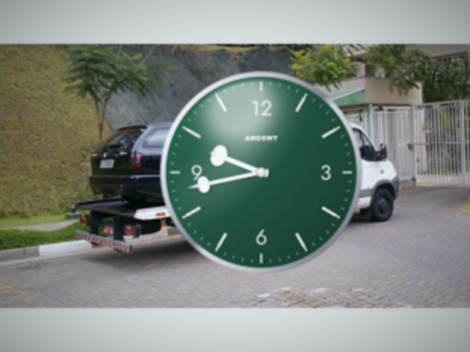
9,43
